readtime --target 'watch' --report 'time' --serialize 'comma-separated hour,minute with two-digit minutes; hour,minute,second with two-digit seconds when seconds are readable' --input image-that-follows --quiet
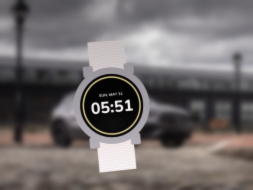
5,51
